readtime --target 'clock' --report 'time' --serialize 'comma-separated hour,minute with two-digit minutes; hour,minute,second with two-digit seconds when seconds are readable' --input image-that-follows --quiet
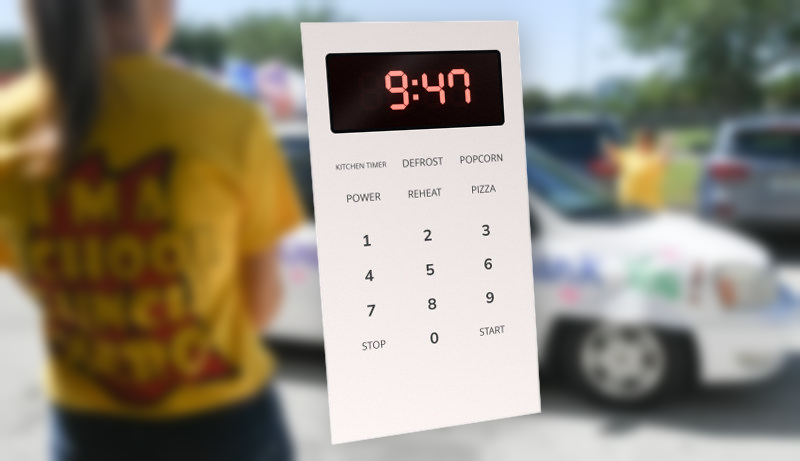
9,47
